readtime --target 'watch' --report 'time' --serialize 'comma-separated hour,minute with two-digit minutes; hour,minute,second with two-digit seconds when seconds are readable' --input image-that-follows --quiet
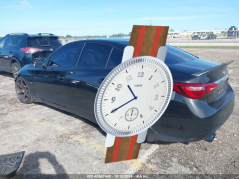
10,40
